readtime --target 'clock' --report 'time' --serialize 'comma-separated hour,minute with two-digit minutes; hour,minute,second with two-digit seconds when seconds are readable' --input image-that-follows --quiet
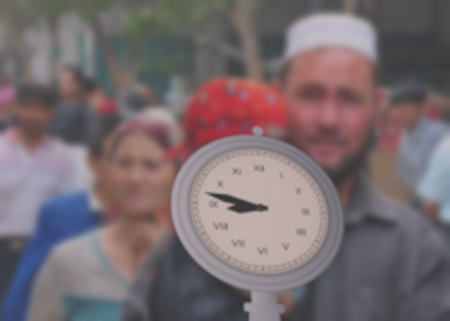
8,47
